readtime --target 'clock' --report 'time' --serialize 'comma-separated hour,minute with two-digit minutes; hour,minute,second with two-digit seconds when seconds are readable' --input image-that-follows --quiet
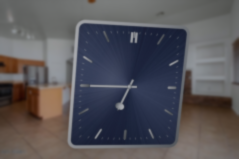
6,45
